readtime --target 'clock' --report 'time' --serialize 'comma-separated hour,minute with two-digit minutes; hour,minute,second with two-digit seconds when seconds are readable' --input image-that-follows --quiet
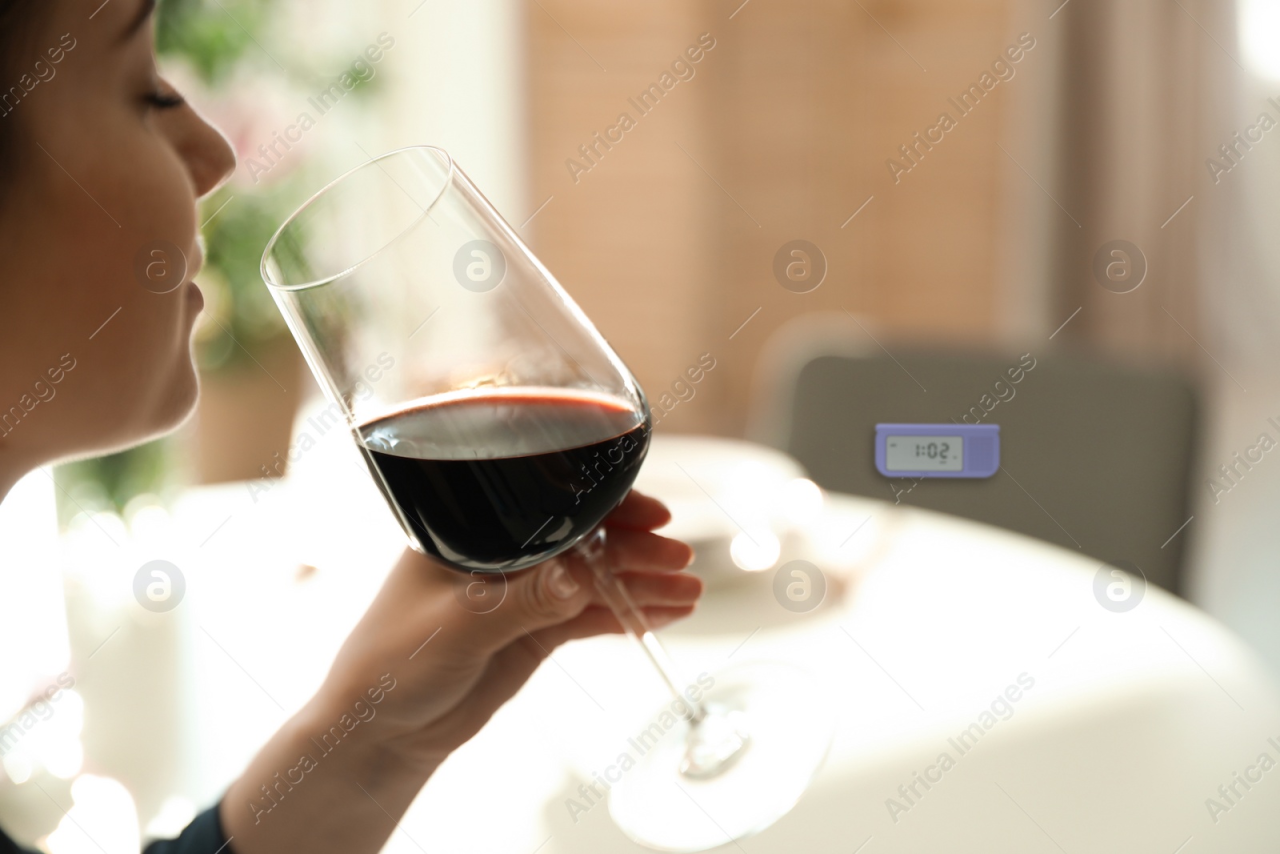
1,02
